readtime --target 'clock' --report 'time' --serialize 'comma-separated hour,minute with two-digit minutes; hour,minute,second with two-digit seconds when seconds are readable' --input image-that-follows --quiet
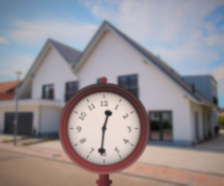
12,31
